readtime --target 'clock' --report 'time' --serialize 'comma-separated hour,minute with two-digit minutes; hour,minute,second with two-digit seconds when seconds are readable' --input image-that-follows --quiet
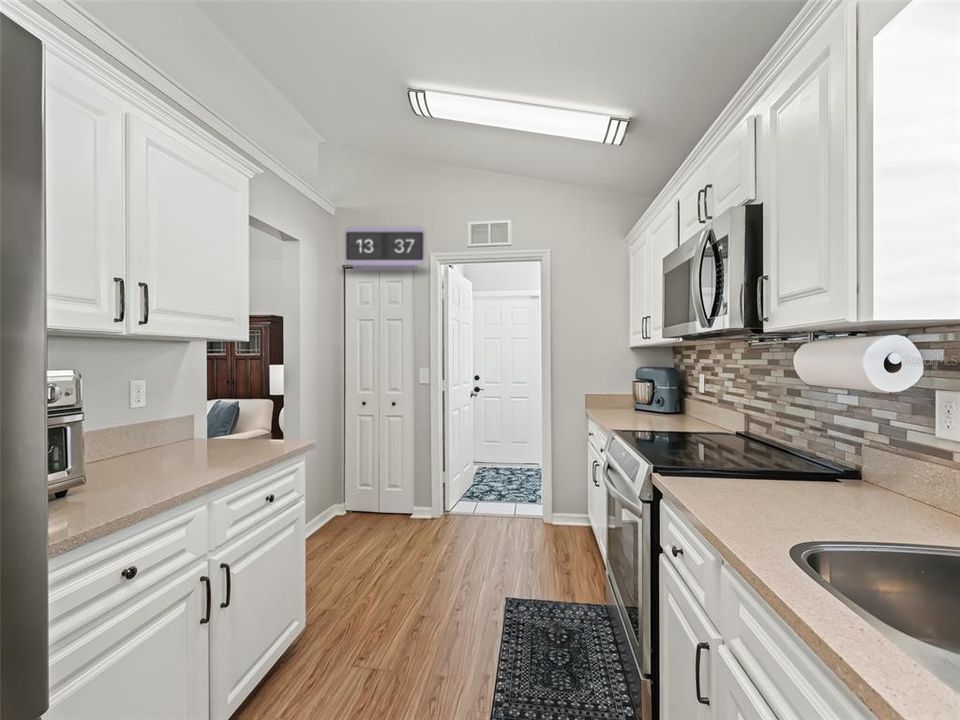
13,37
